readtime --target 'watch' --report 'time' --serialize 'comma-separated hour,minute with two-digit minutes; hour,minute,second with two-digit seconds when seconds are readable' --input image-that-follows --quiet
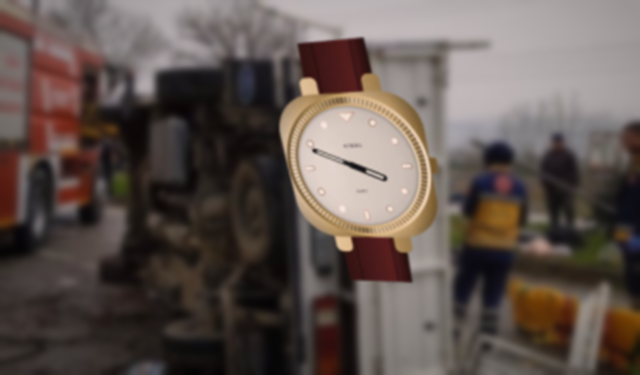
3,49
